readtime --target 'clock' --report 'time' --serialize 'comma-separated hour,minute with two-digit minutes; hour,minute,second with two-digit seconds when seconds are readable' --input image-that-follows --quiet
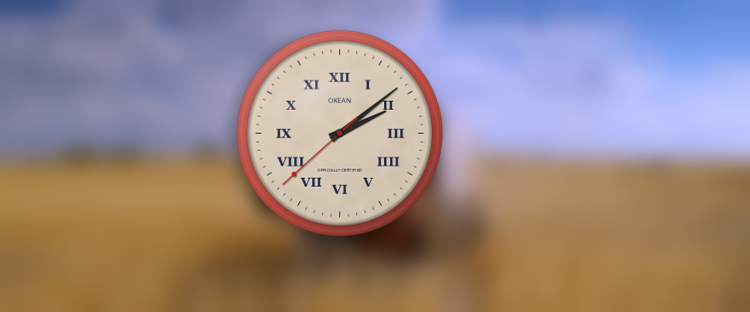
2,08,38
